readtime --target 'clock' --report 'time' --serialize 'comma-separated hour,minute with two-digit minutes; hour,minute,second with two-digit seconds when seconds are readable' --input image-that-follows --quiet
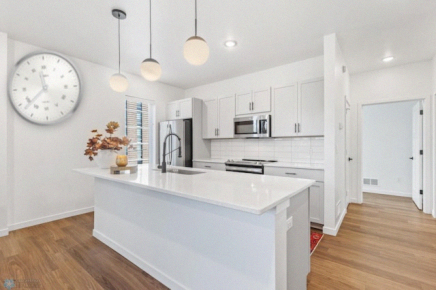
11,38
